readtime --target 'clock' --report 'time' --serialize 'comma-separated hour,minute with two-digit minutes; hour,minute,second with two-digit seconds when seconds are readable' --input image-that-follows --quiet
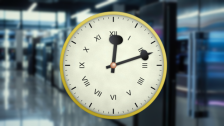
12,12
